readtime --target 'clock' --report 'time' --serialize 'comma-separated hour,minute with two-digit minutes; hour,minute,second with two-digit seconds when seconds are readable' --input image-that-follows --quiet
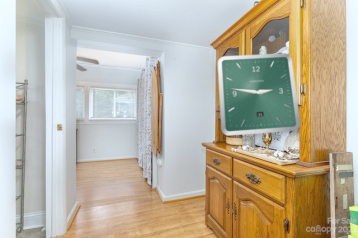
2,47
